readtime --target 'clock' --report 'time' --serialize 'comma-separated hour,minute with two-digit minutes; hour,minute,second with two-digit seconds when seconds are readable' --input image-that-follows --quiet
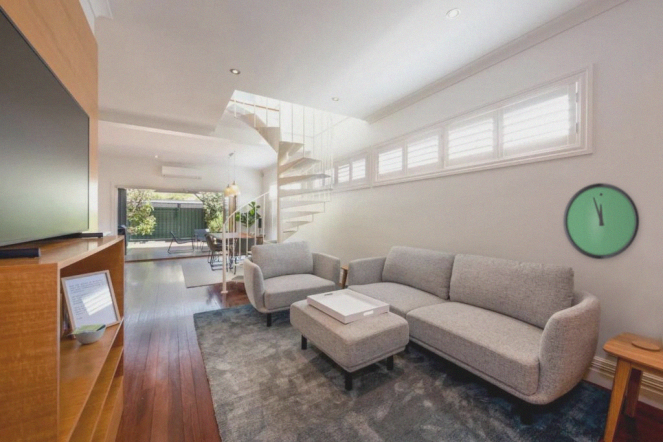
11,57
